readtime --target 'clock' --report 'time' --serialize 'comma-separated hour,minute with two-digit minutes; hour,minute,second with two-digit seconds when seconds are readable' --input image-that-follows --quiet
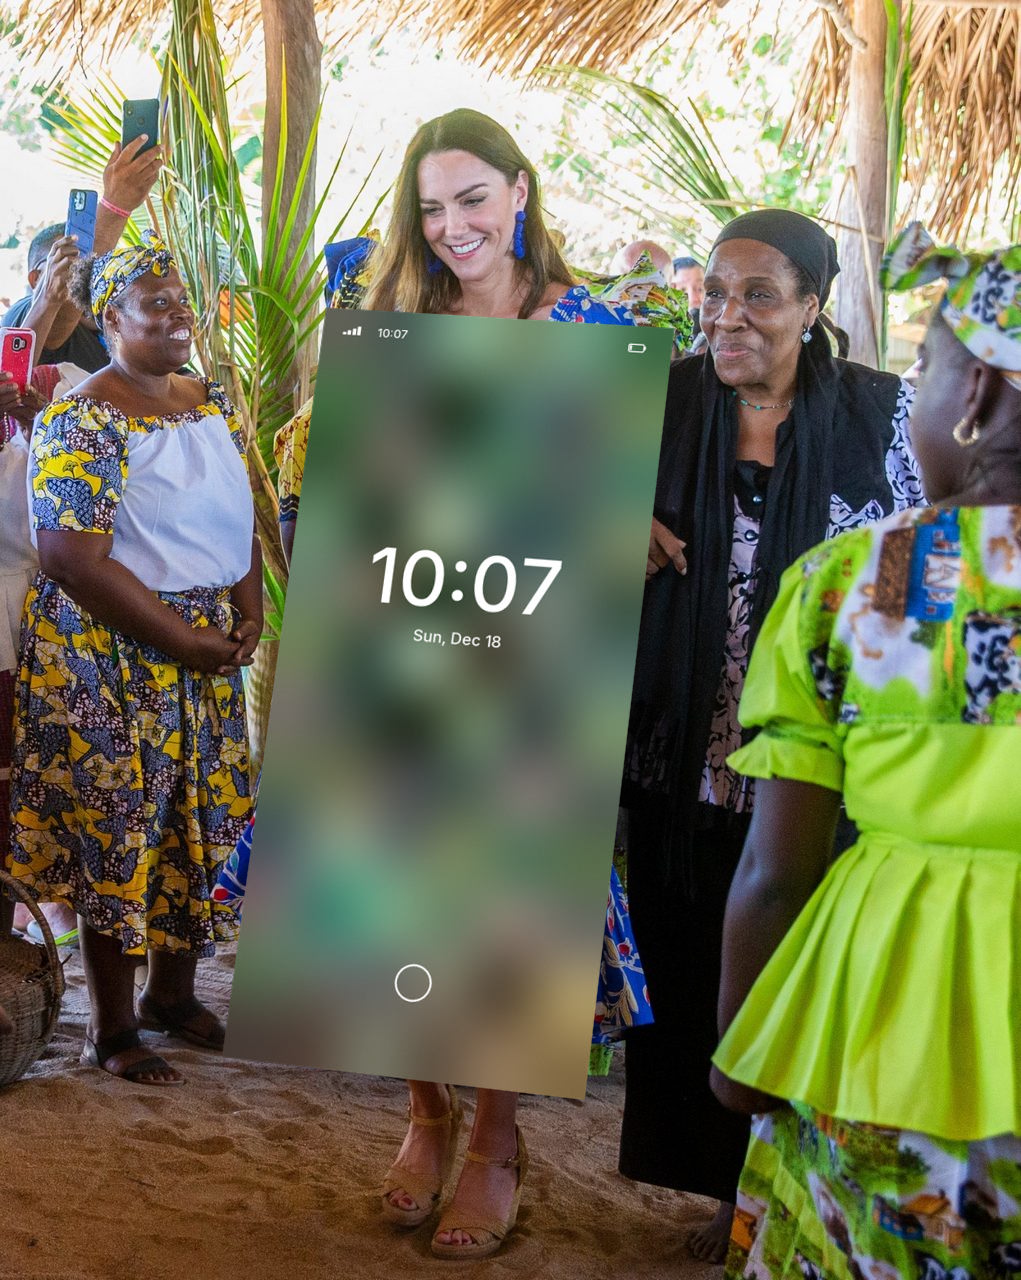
10,07
